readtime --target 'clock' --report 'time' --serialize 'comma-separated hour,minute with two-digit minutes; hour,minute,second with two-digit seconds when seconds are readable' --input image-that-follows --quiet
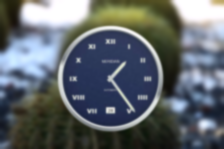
1,24
